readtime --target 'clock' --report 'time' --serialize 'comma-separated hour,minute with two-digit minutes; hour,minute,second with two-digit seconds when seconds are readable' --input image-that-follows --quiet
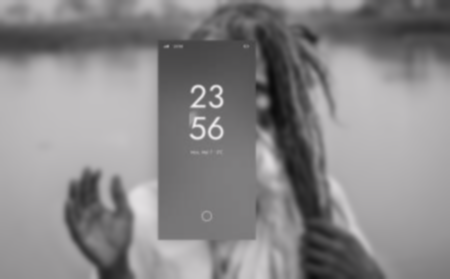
23,56
